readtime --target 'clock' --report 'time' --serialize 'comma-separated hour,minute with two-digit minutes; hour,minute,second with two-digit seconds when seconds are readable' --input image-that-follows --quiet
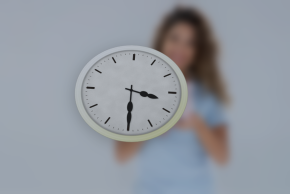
3,30
